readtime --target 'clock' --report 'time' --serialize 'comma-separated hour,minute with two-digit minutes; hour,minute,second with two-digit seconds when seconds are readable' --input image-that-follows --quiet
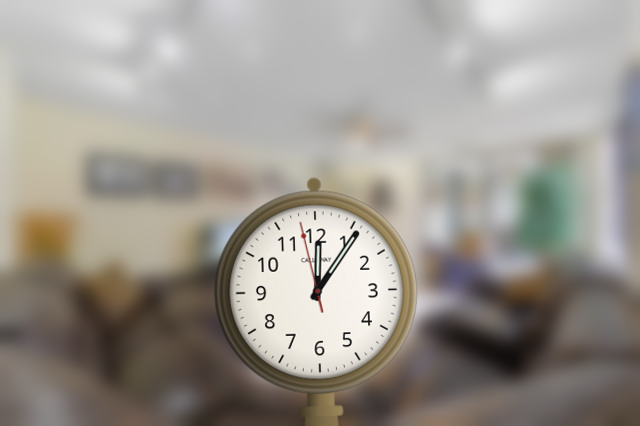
12,05,58
